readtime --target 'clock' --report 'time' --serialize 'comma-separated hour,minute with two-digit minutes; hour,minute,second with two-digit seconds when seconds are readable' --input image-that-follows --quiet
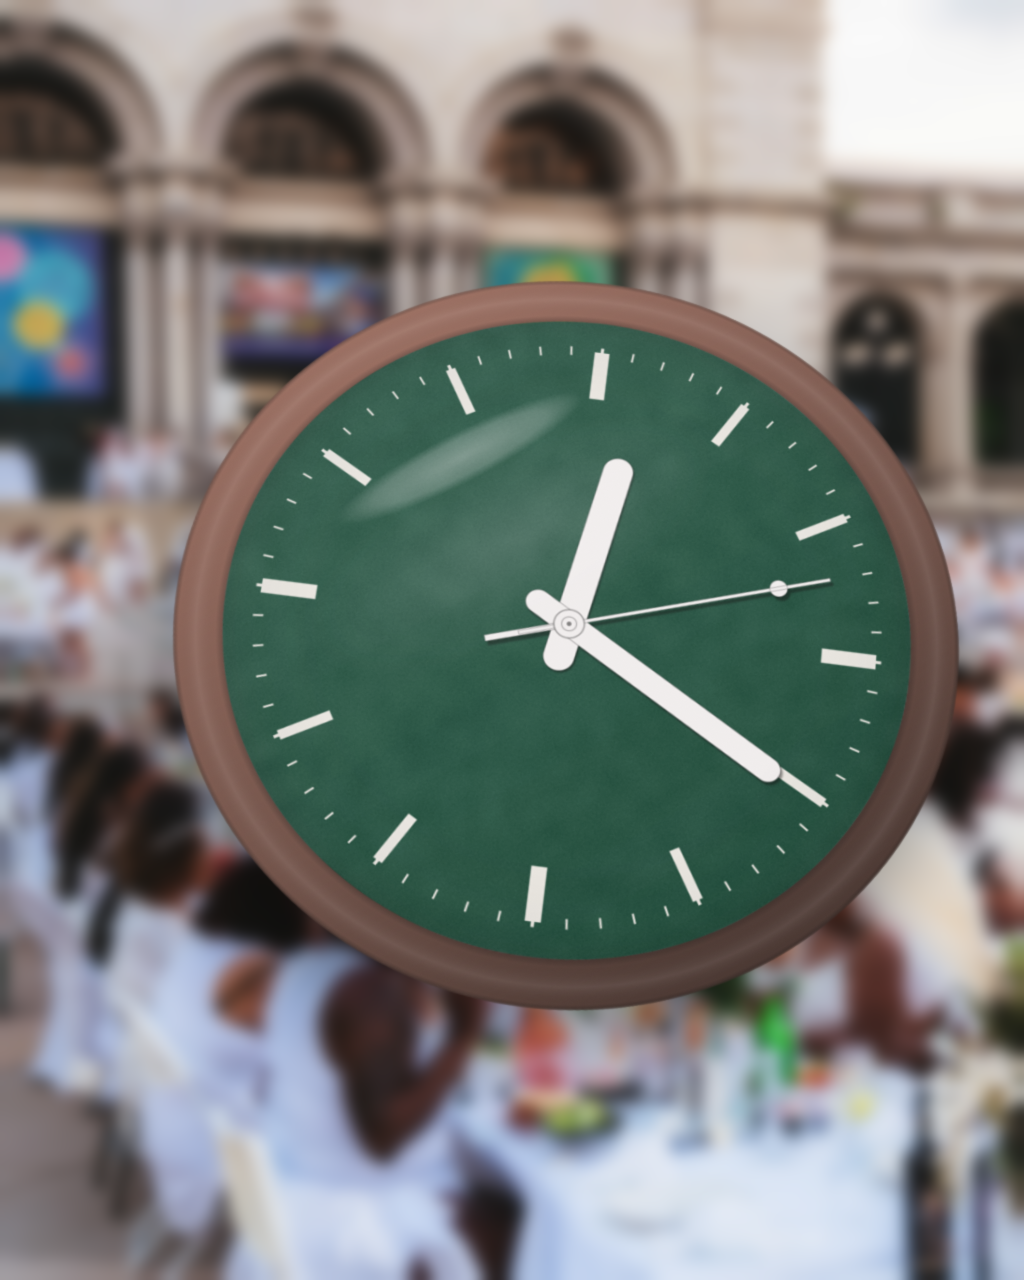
12,20,12
